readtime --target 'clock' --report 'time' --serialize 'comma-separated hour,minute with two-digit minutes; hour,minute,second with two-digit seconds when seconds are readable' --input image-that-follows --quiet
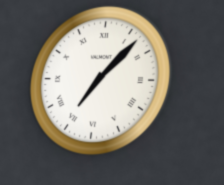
7,07
